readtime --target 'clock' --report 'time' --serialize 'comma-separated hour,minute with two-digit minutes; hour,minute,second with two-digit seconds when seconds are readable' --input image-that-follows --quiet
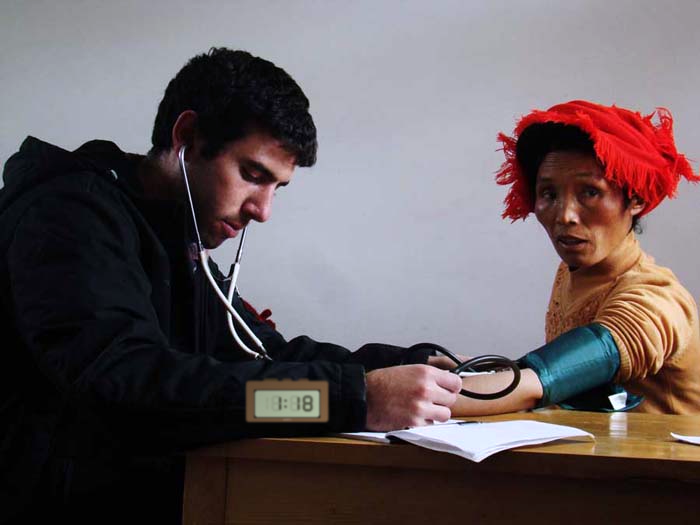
1,18
